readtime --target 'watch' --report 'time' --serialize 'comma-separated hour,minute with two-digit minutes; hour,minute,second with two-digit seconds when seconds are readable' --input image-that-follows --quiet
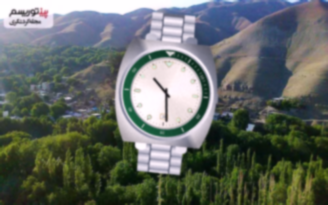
10,29
